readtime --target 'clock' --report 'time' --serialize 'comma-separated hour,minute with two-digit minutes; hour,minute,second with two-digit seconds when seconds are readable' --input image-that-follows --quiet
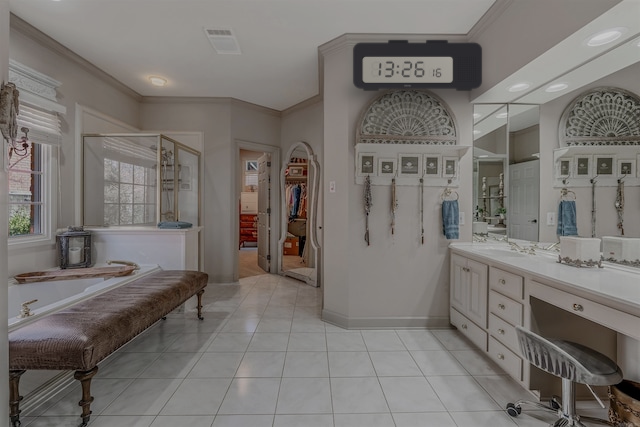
13,26,16
